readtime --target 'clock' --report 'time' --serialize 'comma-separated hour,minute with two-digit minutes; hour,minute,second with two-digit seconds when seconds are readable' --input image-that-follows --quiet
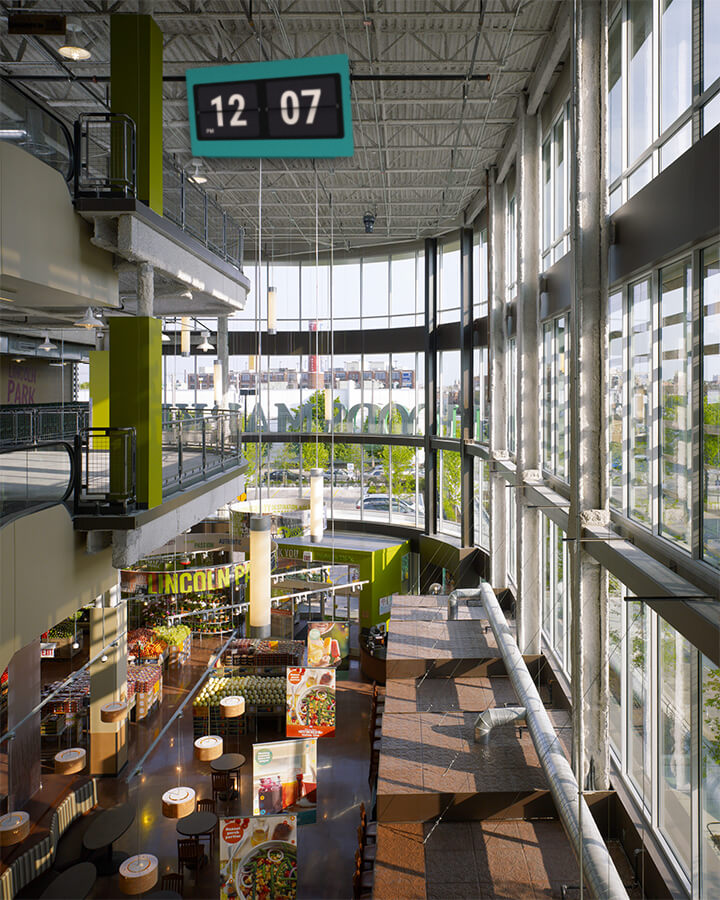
12,07
